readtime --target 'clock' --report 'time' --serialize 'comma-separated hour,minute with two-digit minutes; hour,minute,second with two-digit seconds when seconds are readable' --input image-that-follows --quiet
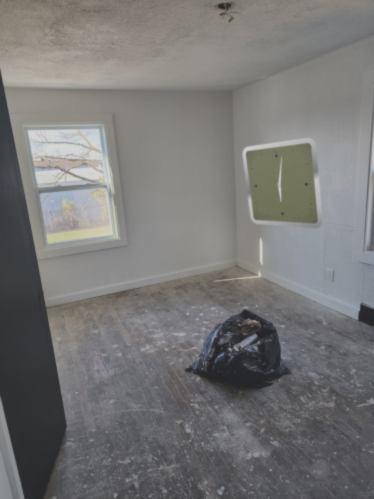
6,02
